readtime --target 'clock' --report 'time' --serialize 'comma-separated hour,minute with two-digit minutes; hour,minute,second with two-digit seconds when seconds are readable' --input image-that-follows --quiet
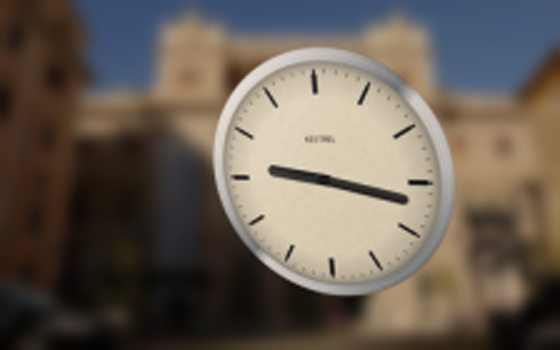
9,17
